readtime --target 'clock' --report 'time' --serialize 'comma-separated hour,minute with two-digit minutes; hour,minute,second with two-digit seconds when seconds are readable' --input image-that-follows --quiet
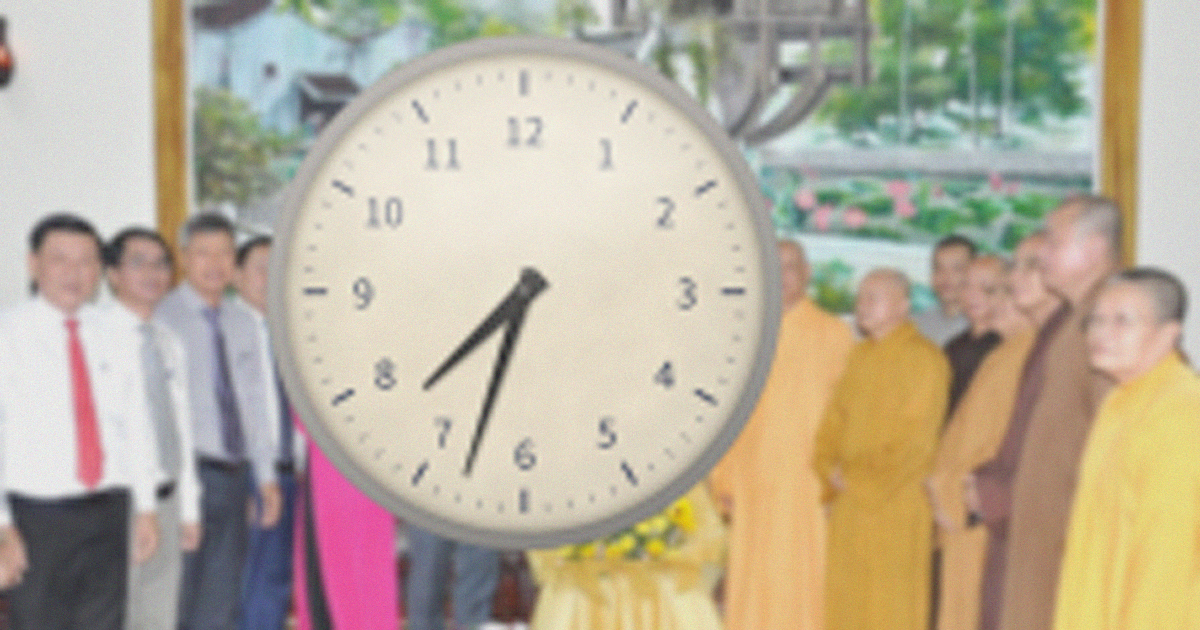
7,33
